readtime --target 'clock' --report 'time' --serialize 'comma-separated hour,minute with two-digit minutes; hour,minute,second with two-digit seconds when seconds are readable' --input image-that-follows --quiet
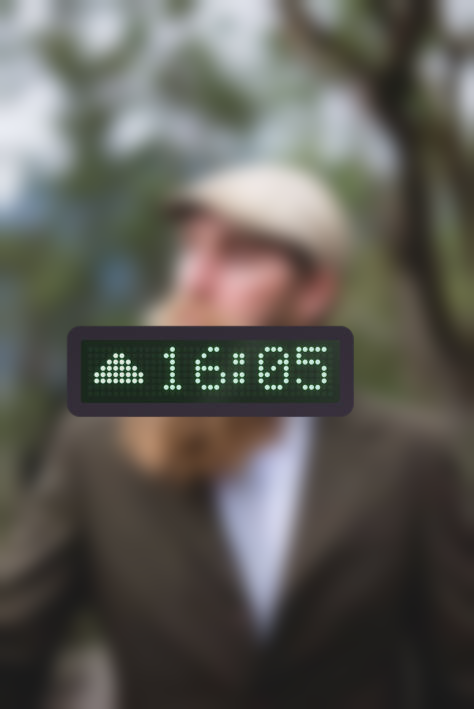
16,05
